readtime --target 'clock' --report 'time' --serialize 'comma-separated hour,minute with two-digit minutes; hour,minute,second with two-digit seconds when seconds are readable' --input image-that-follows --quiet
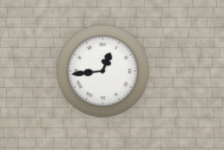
12,44
